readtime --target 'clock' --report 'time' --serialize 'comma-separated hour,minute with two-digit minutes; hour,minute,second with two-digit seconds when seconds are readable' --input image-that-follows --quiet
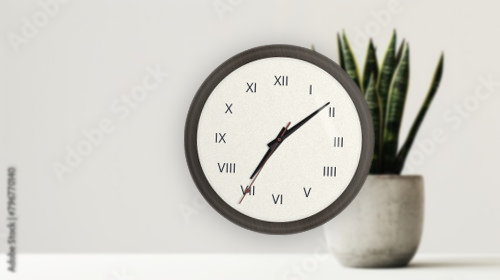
7,08,35
